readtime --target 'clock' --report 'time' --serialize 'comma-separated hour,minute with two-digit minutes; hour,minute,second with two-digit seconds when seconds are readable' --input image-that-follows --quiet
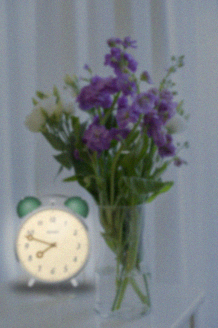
7,48
